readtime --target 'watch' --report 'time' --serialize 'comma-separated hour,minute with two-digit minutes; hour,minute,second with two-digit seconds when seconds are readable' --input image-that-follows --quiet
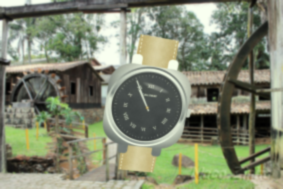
10,55
